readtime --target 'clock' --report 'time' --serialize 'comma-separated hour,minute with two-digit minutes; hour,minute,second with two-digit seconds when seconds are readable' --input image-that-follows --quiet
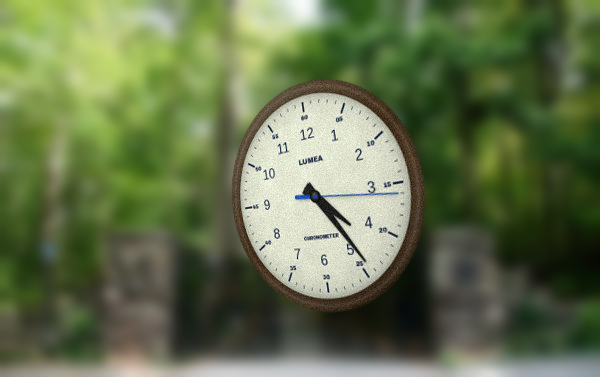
4,24,16
